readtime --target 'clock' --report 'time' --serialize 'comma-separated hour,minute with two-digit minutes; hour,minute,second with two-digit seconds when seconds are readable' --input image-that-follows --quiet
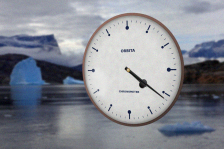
4,21
